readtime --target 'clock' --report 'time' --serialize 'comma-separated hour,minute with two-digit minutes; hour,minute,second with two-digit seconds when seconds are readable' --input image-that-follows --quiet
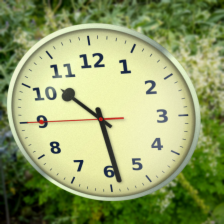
10,28,45
